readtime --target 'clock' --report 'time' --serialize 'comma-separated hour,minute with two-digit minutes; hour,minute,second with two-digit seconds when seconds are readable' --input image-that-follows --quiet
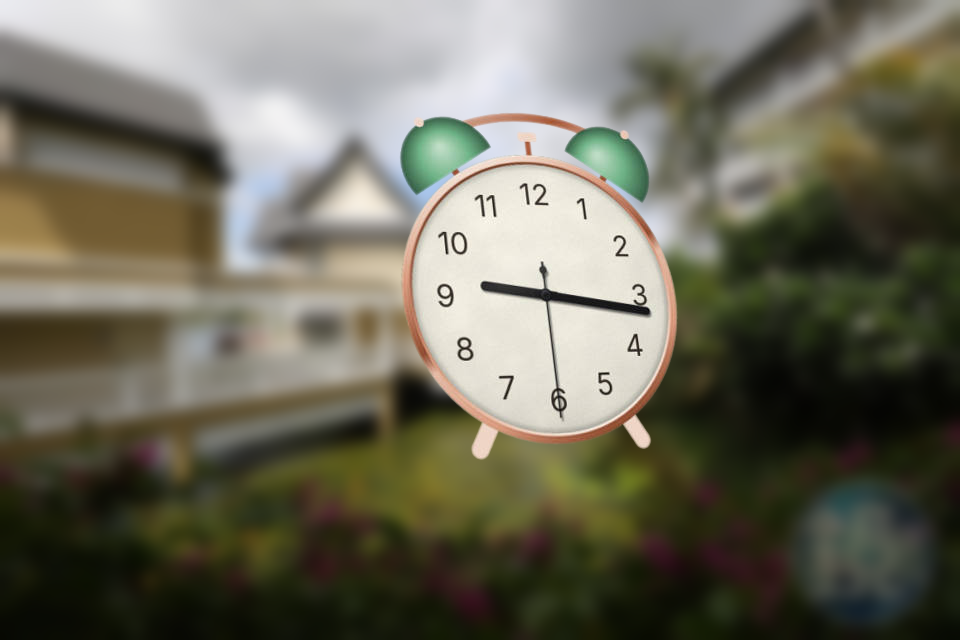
9,16,30
